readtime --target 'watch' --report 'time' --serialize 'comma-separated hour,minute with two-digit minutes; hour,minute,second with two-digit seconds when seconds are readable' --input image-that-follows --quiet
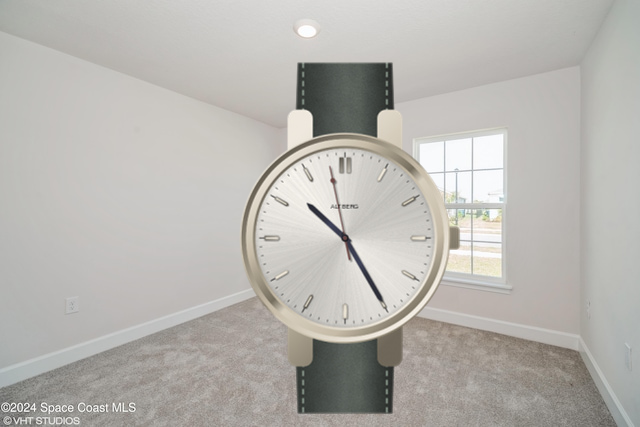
10,24,58
